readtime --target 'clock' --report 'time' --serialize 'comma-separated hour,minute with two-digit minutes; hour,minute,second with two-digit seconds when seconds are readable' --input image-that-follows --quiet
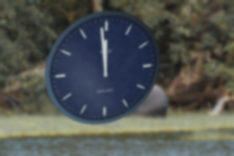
11,59
